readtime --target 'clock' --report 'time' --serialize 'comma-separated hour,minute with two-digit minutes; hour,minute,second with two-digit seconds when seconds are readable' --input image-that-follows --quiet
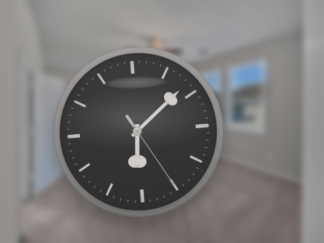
6,08,25
